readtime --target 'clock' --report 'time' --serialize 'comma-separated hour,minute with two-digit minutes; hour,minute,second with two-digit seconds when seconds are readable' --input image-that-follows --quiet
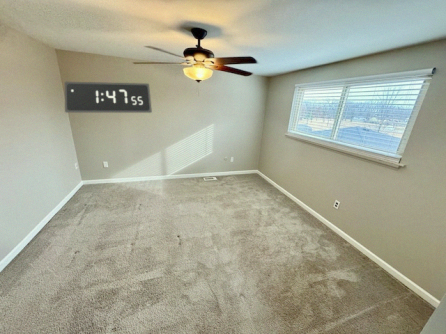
1,47,55
